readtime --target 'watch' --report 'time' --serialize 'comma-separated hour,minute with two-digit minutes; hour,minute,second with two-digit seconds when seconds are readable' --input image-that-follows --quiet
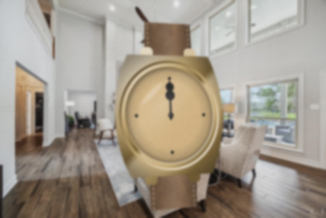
12,00
